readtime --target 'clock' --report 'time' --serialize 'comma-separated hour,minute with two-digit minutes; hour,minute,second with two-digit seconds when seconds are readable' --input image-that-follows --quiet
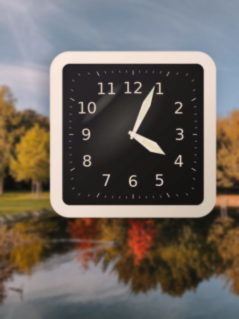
4,04
